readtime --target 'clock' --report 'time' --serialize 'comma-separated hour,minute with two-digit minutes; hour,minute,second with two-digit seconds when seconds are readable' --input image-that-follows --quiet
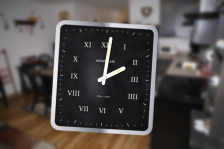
2,01
